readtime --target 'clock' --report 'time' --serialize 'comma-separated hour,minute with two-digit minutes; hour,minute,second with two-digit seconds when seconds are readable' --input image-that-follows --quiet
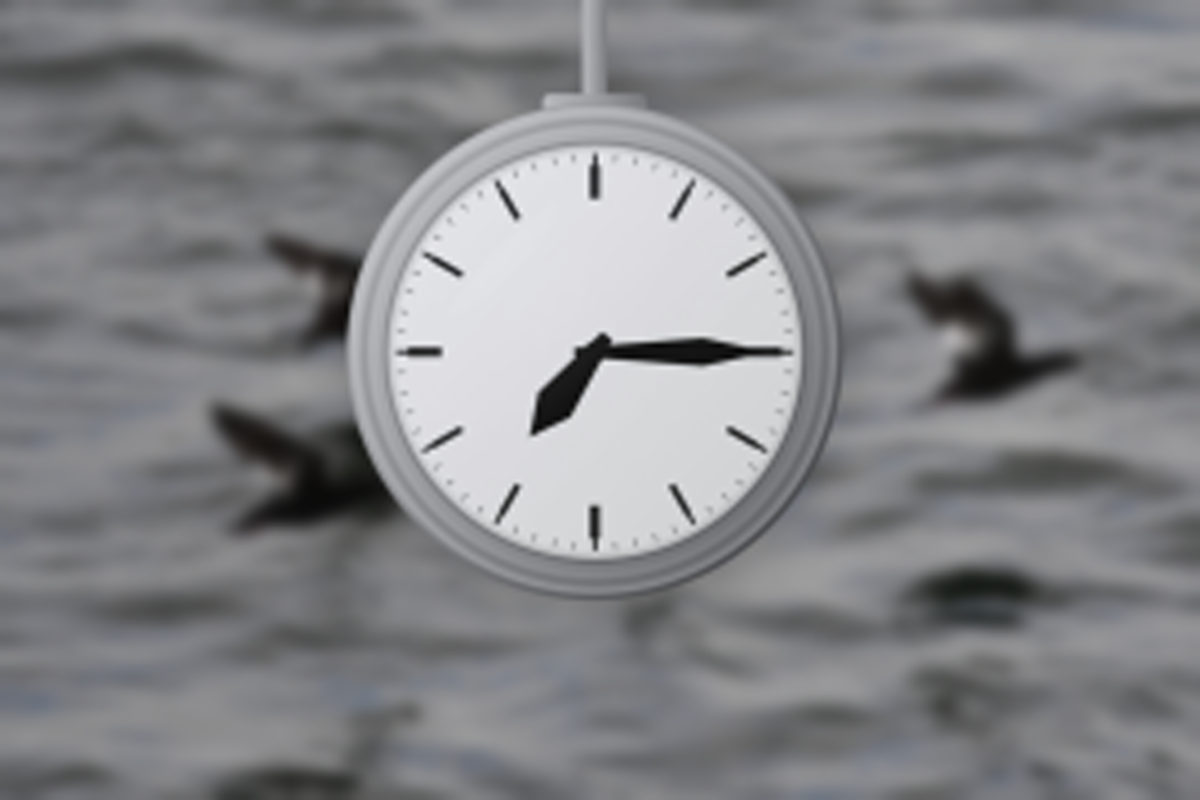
7,15
